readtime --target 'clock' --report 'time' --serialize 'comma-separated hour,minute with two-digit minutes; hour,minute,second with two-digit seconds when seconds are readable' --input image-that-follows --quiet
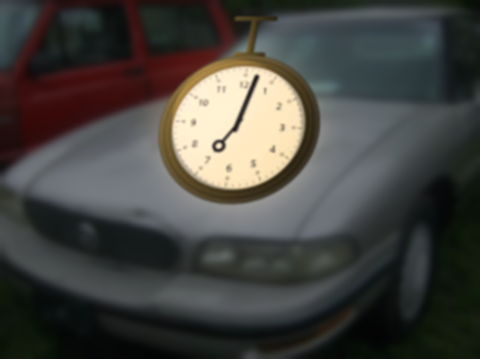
7,02
